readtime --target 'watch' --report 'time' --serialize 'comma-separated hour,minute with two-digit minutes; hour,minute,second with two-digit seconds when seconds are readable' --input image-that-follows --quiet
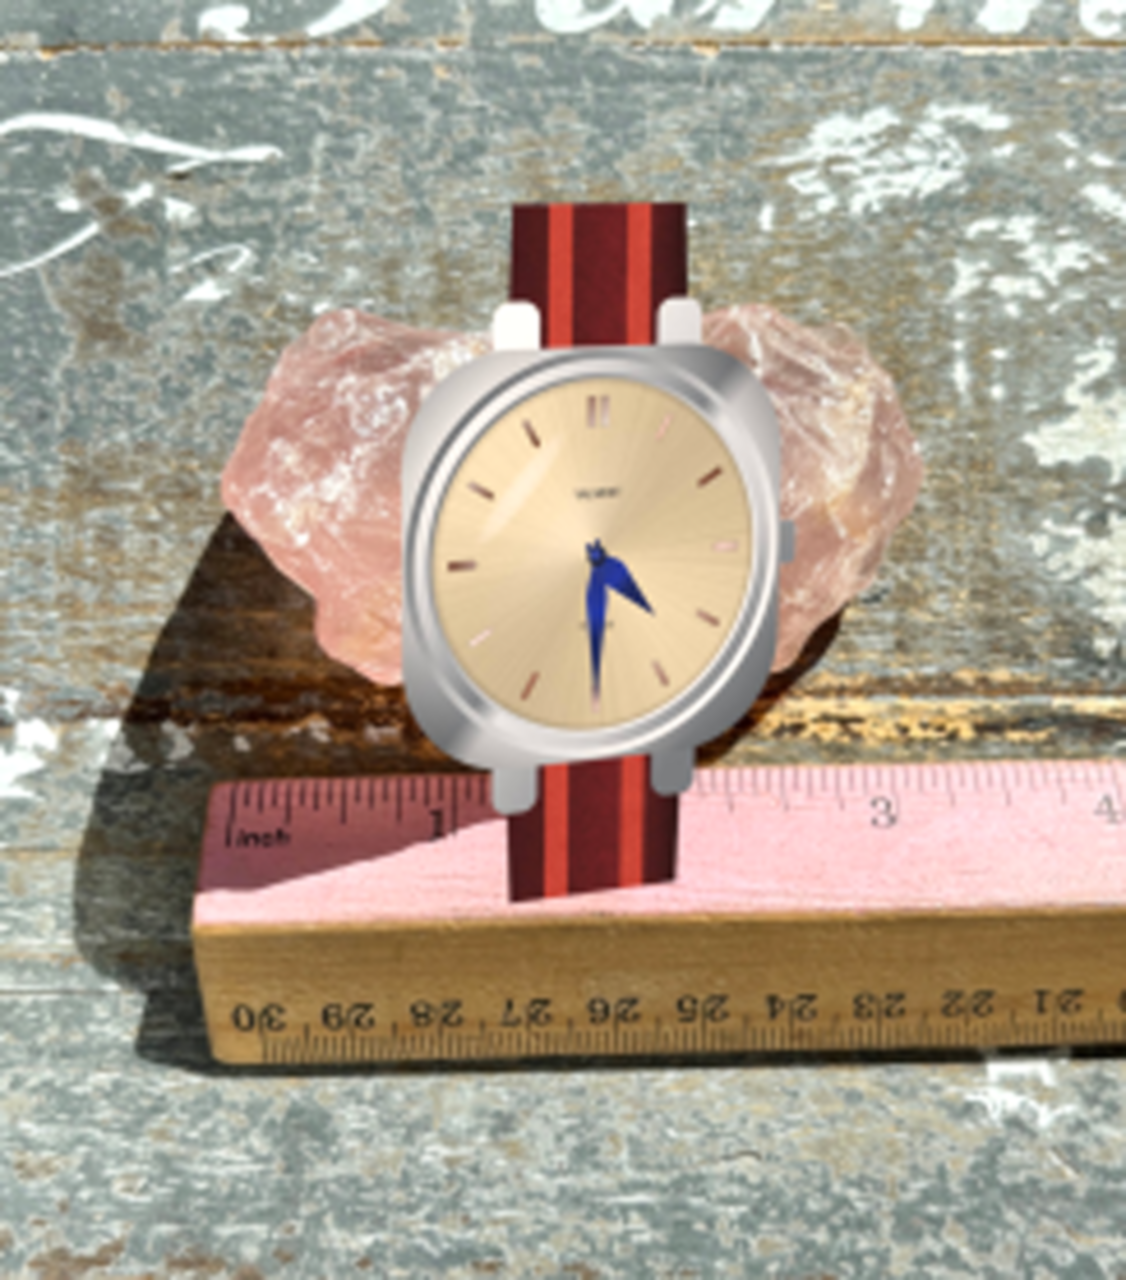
4,30
